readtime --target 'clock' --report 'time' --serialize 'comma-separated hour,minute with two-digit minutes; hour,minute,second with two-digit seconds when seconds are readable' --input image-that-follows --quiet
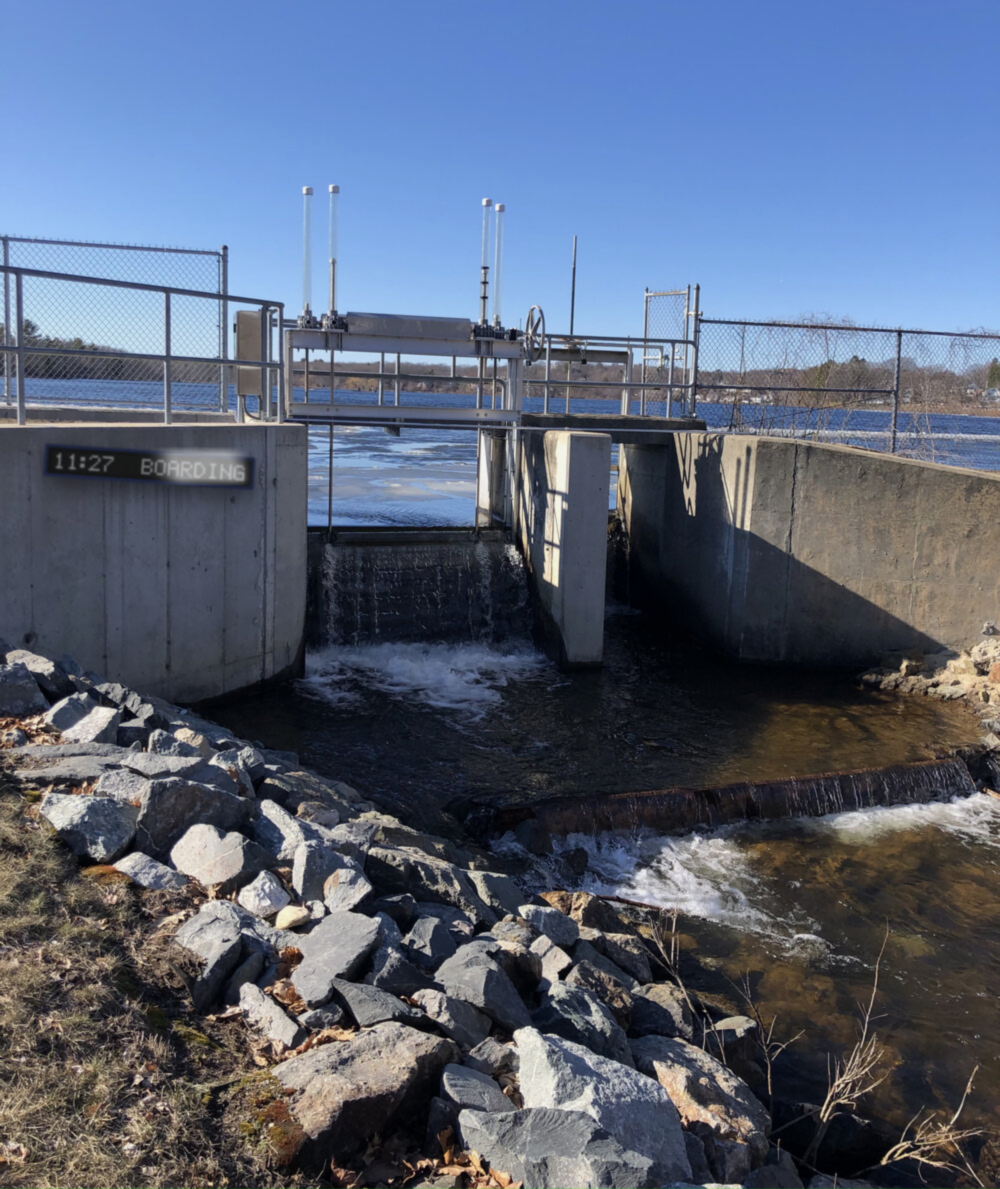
11,27
